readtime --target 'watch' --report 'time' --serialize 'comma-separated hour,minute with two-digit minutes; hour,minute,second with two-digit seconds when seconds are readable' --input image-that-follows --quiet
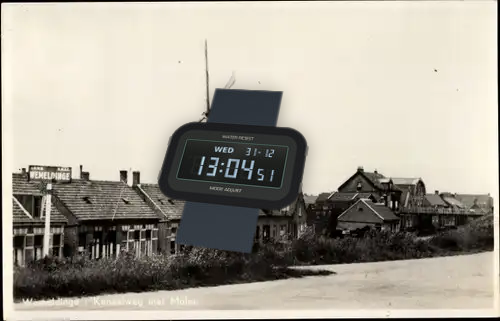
13,04,51
